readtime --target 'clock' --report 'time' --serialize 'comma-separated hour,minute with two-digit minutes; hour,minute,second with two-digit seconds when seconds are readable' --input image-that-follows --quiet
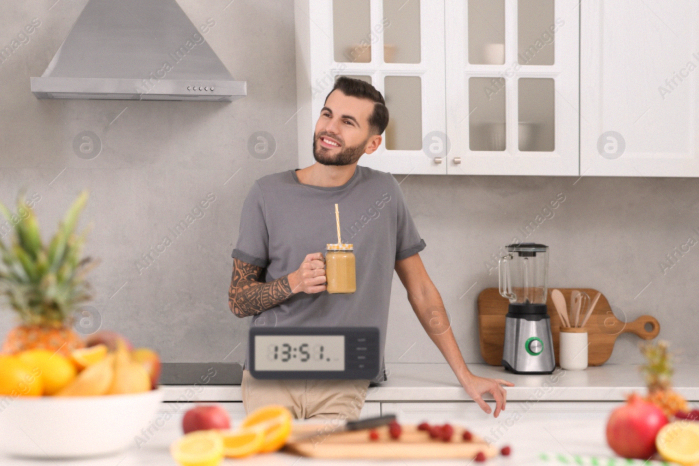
13,51
